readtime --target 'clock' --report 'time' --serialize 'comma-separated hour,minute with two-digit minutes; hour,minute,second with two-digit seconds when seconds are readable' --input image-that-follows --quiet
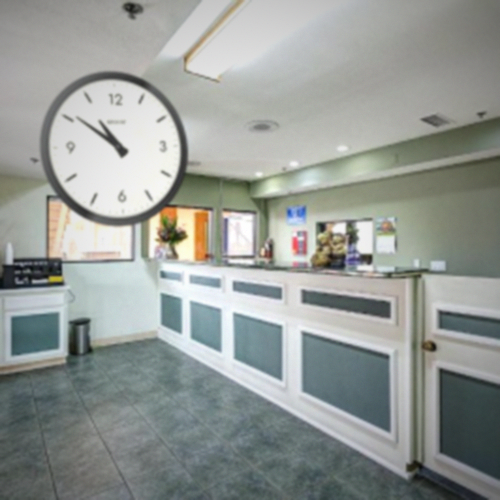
10,51
